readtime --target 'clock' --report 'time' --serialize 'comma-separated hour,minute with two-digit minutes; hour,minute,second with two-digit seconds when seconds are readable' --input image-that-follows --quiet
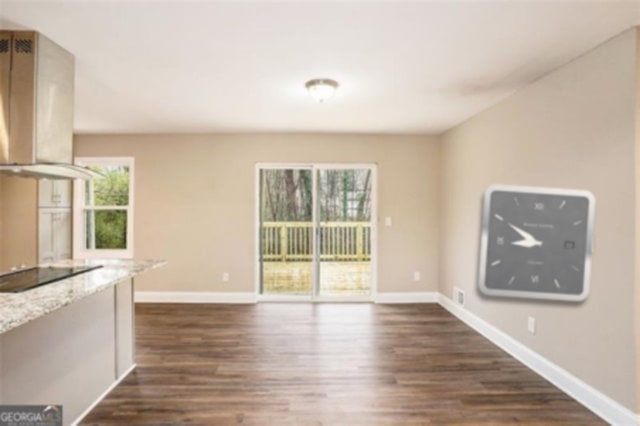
8,50
